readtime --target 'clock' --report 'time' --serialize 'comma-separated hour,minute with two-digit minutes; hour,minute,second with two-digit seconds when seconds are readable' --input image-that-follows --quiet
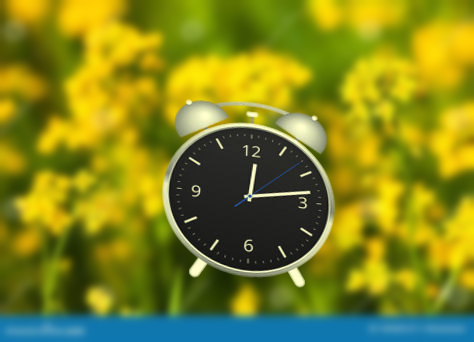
12,13,08
